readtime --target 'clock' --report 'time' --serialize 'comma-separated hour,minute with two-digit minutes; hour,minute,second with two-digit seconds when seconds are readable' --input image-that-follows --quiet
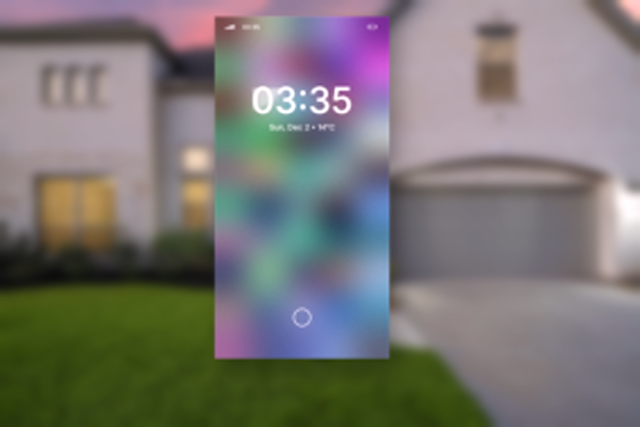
3,35
